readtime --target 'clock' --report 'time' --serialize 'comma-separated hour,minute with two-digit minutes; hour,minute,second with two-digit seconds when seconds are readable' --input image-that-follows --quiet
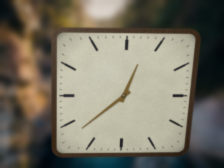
12,38
